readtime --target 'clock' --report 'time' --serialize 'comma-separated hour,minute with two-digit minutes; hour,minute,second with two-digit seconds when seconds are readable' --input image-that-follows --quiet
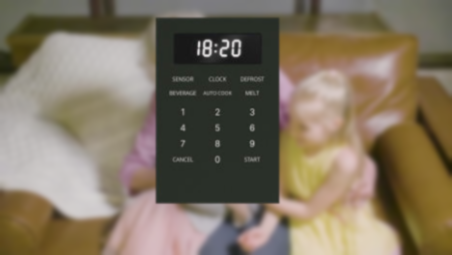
18,20
